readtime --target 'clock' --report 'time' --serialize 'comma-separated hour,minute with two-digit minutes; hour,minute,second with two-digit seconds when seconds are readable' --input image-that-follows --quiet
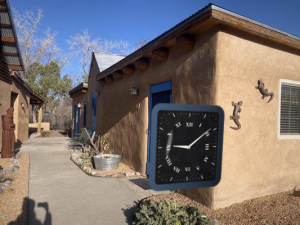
9,09
